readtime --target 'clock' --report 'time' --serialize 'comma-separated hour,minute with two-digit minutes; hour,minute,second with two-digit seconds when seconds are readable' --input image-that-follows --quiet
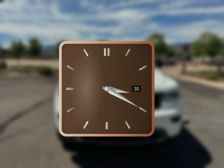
3,20
